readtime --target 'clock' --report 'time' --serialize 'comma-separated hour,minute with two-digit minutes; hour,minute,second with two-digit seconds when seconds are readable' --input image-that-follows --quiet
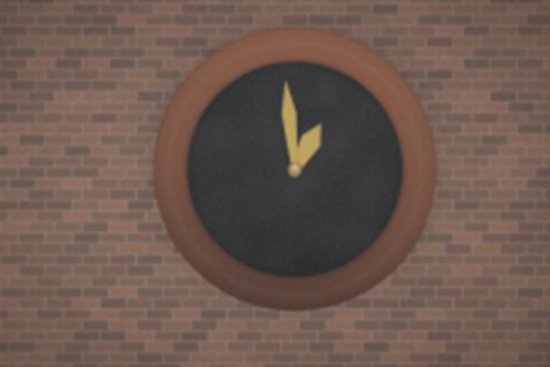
12,59
